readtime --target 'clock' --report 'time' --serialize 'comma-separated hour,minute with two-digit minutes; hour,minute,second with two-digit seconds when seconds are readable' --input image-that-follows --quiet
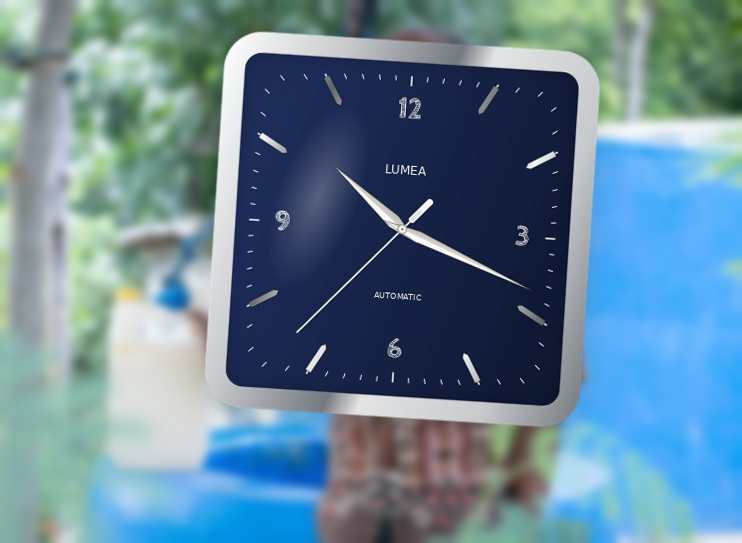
10,18,37
